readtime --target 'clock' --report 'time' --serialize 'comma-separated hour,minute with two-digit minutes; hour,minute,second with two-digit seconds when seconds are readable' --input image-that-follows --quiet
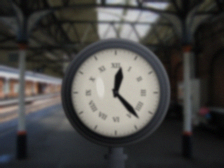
12,23
